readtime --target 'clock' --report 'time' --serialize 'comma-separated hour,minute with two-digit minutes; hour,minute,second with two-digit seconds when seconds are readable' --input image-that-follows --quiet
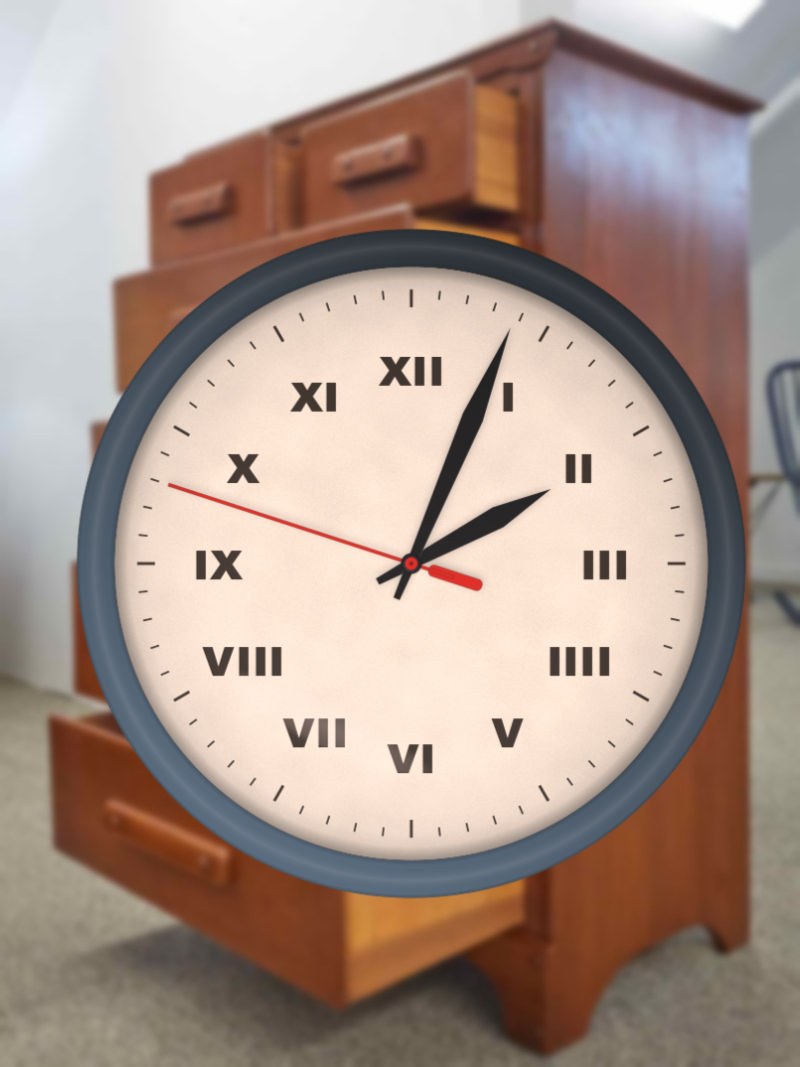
2,03,48
